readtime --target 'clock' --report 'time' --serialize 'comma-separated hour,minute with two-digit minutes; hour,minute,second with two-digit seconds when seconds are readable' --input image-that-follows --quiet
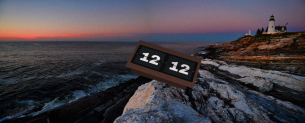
12,12
